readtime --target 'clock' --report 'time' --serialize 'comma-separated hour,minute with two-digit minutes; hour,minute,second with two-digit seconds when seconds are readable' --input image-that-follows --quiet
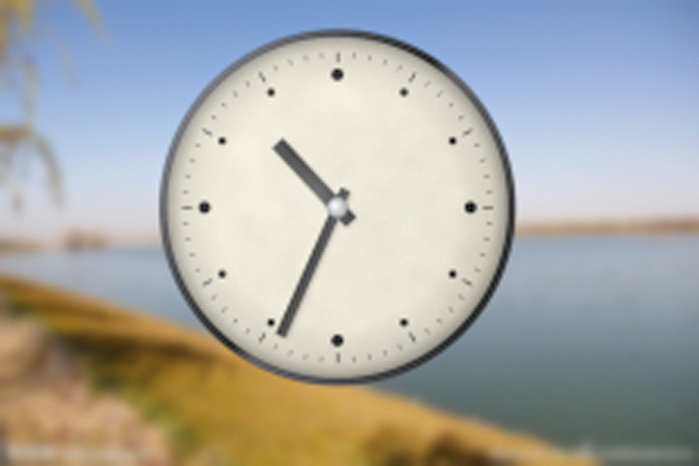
10,34
